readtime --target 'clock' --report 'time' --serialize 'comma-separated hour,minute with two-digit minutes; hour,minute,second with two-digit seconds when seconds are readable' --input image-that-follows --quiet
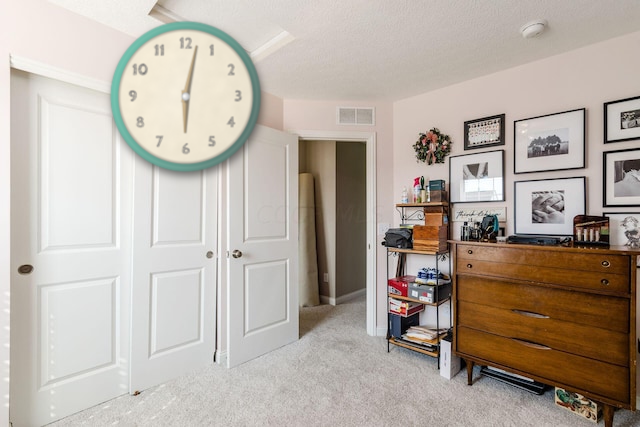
6,02
